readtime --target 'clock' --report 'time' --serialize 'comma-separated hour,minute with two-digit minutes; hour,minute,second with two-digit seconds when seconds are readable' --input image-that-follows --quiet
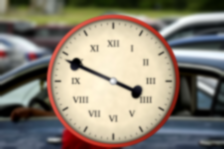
3,49
